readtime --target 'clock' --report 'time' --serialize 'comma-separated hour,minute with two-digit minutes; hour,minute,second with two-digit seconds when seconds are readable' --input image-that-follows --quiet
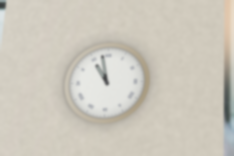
10,58
